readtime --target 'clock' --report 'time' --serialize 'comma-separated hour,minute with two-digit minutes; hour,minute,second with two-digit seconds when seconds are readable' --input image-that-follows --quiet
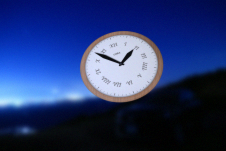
1,53
